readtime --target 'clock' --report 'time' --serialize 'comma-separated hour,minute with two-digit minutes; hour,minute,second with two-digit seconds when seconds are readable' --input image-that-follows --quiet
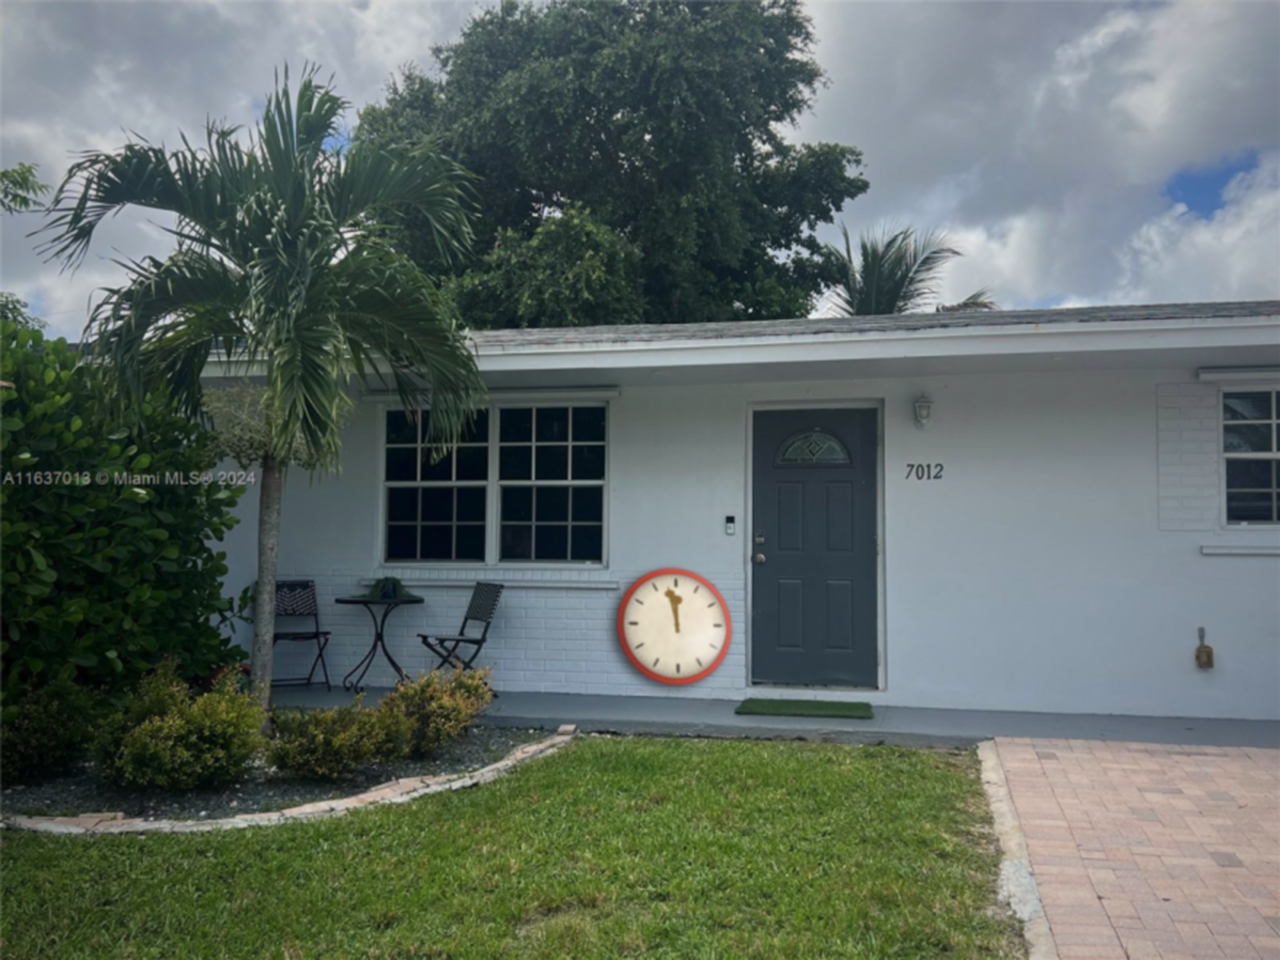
11,58
